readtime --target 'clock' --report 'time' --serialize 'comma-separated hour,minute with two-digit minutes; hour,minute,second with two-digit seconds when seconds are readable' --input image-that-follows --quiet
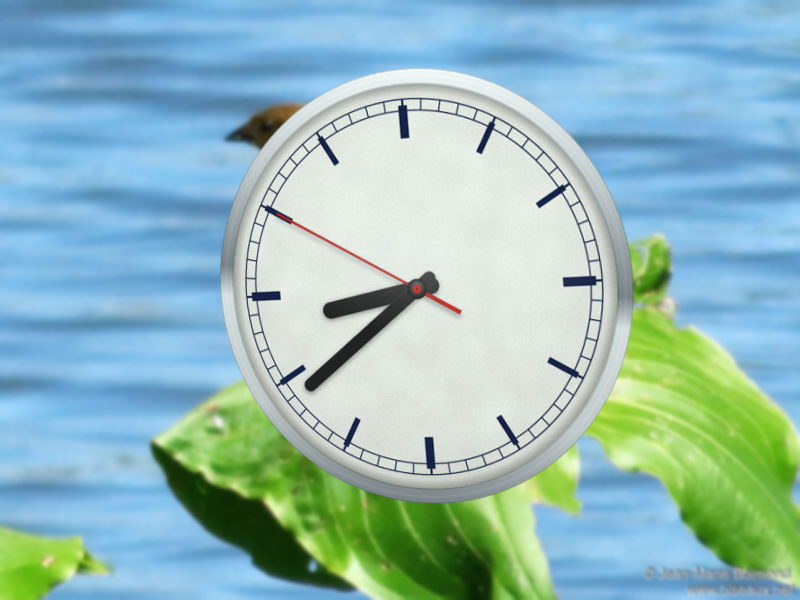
8,38,50
